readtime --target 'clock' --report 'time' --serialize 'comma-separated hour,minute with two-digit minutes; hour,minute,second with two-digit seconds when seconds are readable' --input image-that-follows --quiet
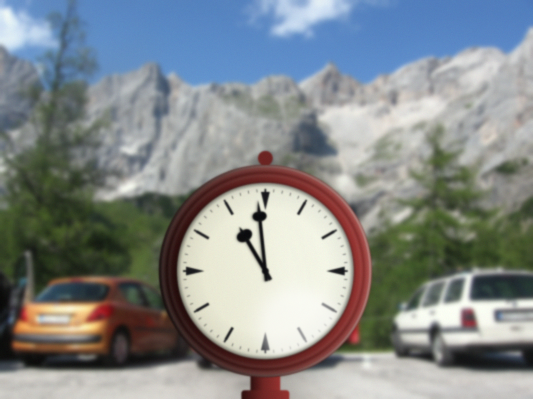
10,59
